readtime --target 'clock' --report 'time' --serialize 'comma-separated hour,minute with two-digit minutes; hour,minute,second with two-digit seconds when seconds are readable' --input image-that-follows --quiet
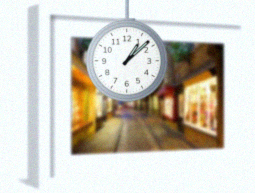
1,08
